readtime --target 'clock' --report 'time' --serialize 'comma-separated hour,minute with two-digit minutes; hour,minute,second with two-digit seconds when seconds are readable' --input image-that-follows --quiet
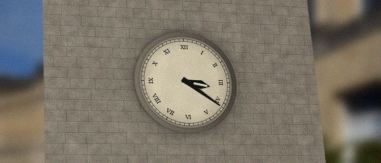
3,21
